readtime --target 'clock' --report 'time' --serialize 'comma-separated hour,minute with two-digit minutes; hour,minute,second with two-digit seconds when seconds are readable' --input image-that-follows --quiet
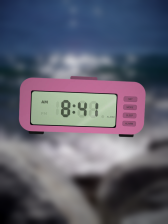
8,41
